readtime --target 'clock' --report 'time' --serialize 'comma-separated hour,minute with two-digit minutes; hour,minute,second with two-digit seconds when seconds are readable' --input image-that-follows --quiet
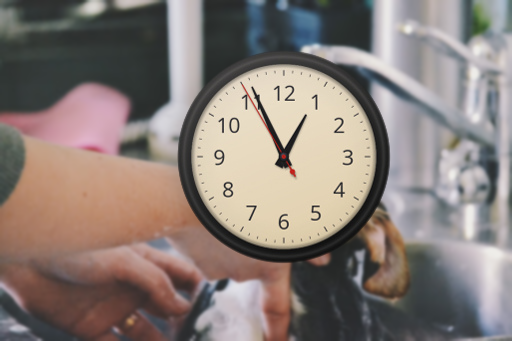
12,55,55
